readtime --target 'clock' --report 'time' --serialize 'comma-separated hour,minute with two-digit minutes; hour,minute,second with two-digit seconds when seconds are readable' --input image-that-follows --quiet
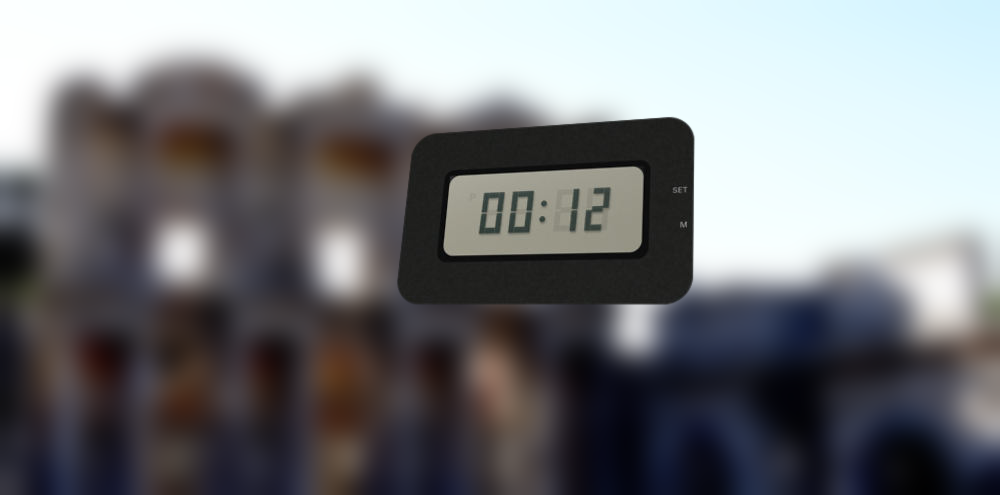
0,12
